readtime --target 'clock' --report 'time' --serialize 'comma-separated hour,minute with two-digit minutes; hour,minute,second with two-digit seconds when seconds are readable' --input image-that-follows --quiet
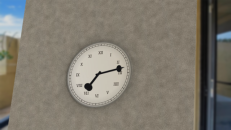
7,13
